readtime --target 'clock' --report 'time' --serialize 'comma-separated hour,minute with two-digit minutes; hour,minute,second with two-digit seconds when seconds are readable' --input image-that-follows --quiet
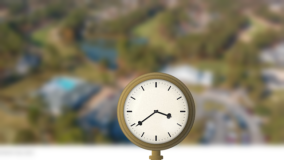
3,39
